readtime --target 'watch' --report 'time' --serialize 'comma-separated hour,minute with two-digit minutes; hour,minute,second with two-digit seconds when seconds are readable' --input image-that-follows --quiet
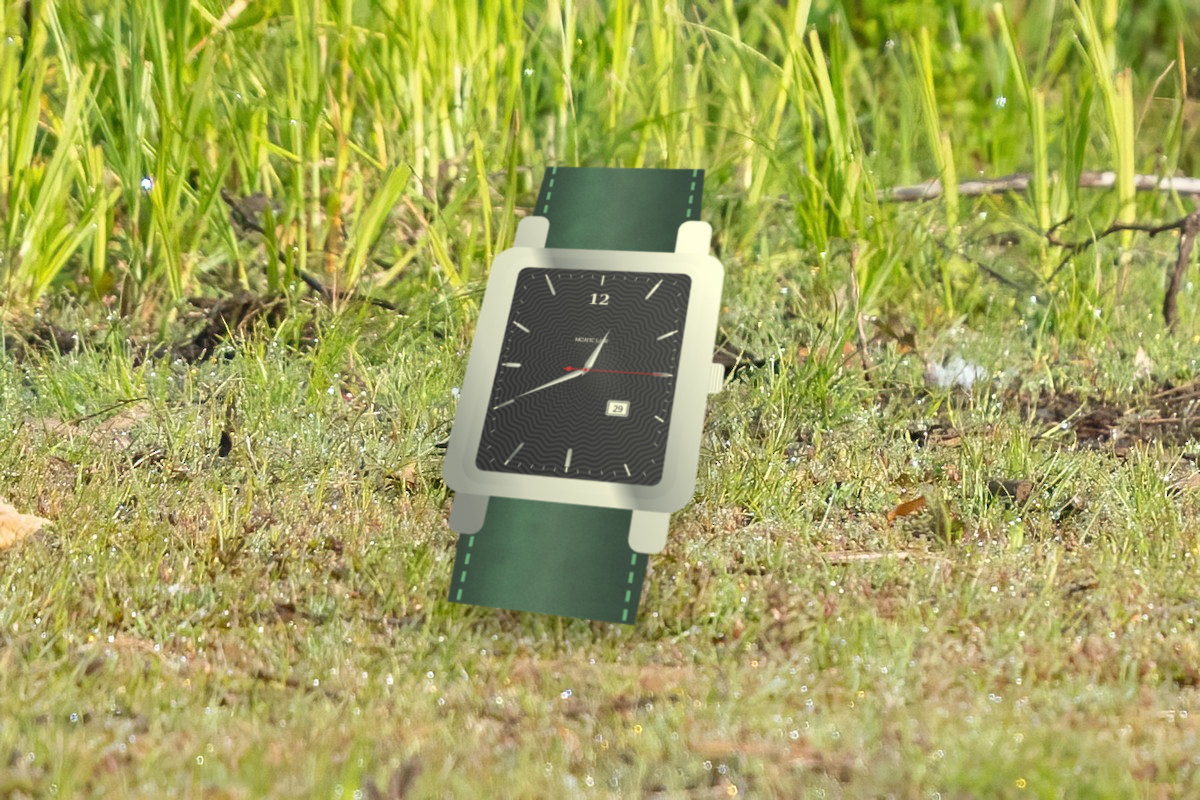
12,40,15
